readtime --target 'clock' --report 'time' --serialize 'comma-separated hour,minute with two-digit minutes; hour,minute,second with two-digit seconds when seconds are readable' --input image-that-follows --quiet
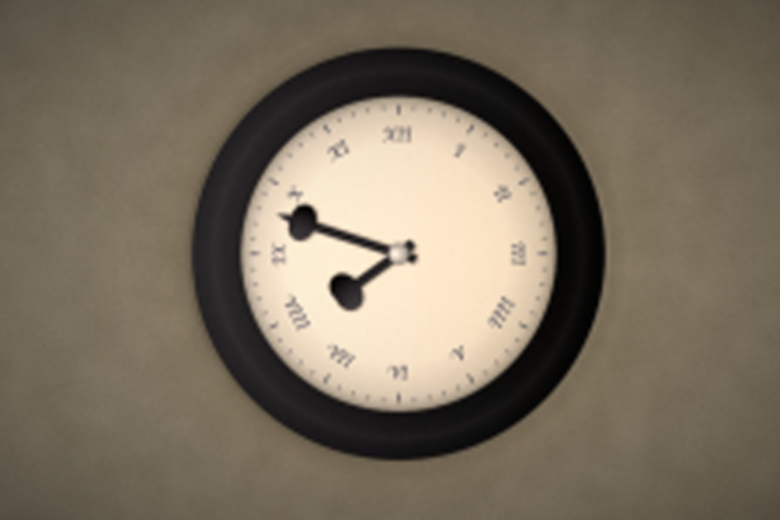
7,48
